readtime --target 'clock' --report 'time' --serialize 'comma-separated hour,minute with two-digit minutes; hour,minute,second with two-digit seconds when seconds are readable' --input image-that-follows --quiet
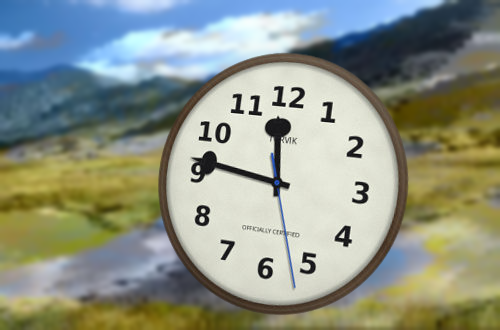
11,46,27
